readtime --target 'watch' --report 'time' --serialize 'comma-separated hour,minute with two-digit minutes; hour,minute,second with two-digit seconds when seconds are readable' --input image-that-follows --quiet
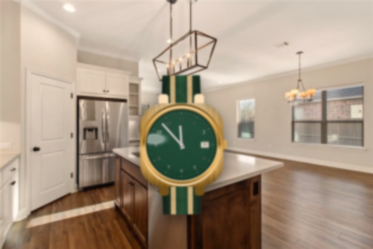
11,53
